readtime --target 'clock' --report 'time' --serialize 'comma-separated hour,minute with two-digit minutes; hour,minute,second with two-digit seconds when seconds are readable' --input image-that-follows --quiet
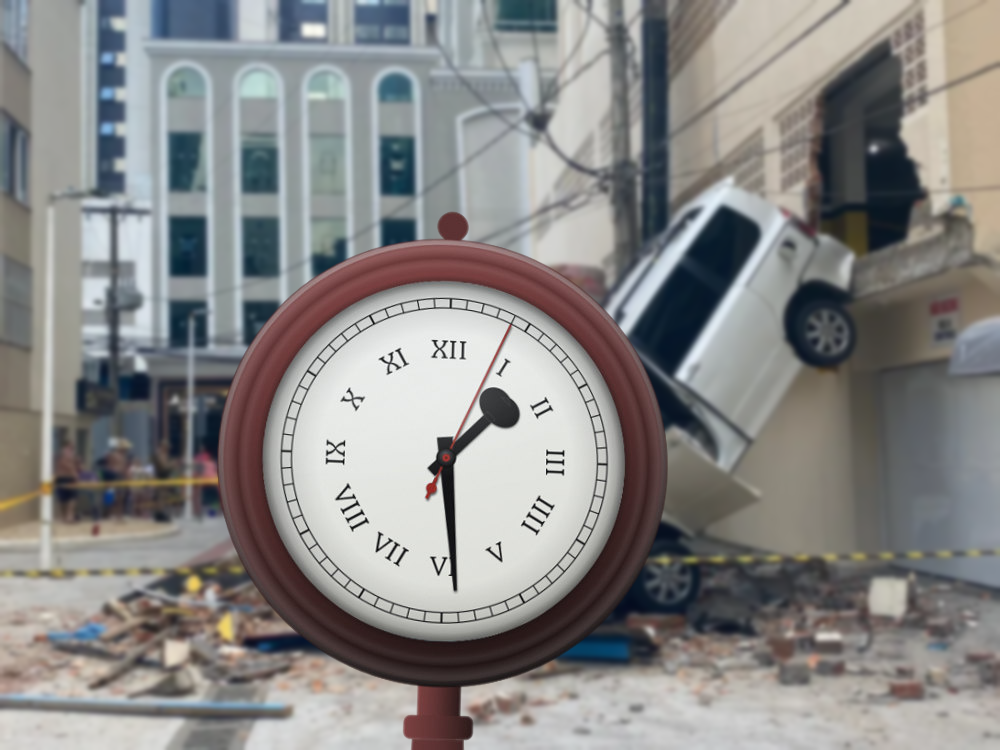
1,29,04
